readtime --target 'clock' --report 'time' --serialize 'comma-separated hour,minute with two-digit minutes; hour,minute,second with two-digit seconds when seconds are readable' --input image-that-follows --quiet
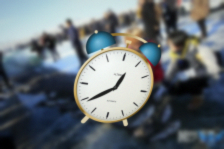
12,39
